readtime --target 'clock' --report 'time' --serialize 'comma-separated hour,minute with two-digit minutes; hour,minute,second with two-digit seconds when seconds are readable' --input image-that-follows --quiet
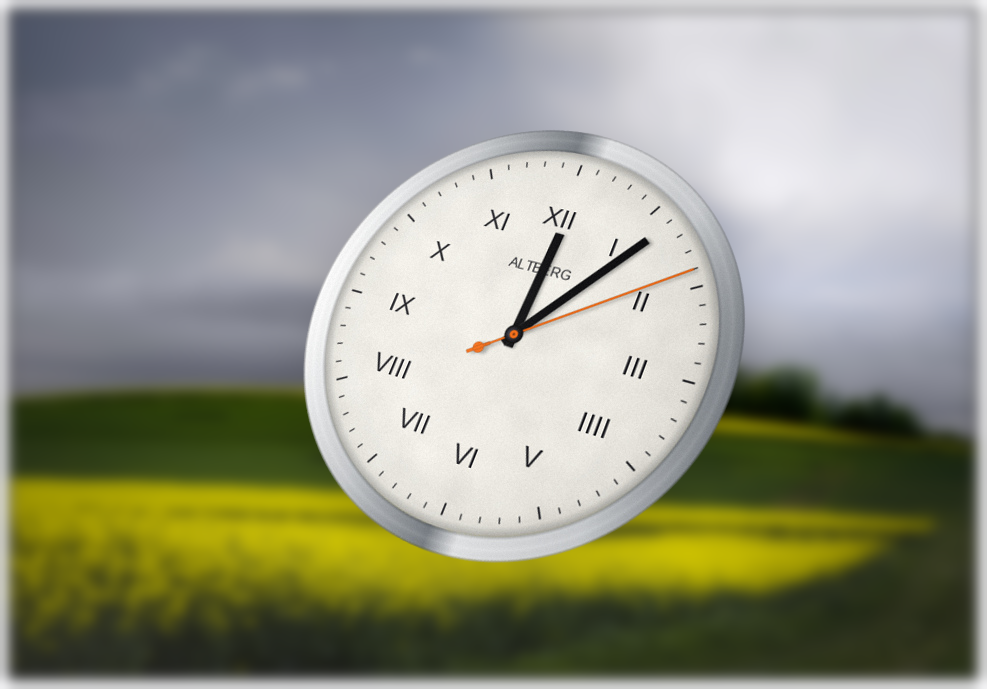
12,06,09
